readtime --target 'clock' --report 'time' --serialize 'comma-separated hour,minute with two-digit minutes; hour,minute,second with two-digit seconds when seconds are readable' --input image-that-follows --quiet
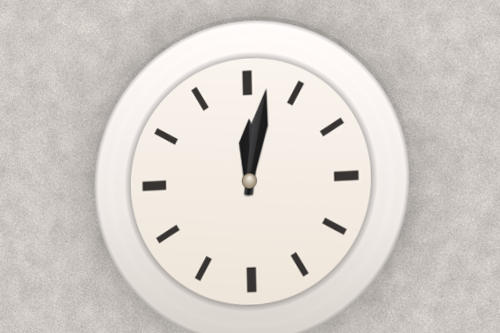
12,02
